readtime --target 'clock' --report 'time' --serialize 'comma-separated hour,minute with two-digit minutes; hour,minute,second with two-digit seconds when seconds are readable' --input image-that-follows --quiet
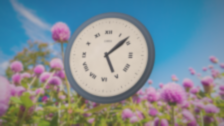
5,08
